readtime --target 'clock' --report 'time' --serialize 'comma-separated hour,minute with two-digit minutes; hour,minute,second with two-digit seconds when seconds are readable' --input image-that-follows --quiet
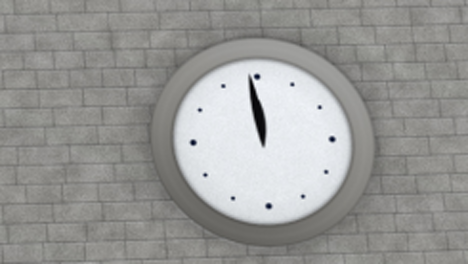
11,59
